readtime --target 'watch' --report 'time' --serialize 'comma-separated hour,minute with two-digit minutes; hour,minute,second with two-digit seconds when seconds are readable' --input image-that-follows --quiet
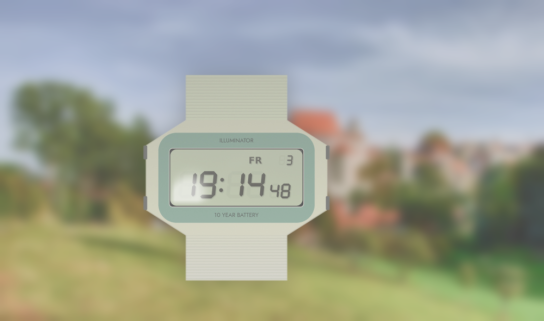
19,14,48
